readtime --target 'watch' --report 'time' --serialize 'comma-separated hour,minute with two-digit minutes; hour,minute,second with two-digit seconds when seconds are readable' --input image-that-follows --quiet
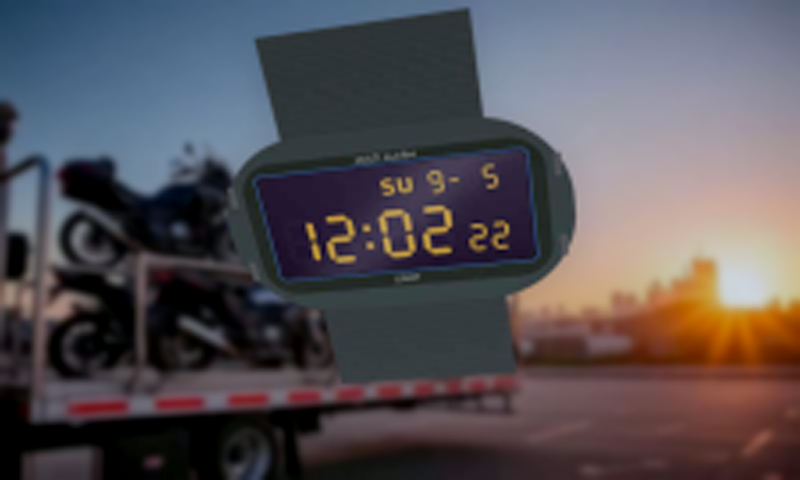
12,02,22
